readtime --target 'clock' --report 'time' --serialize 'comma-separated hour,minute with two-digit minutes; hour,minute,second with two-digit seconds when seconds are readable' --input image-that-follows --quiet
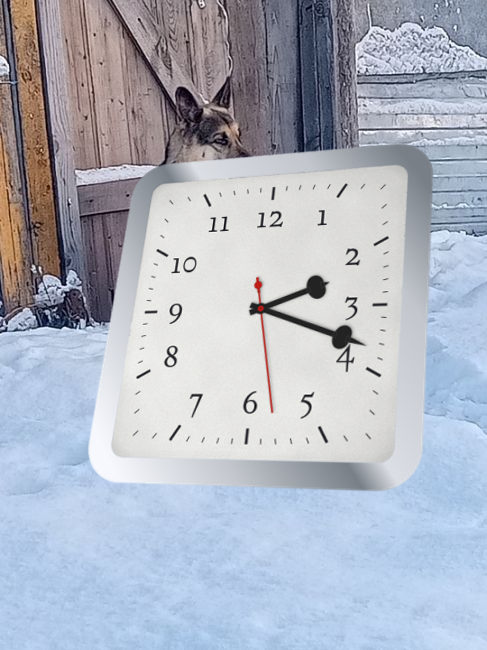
2,18,28
